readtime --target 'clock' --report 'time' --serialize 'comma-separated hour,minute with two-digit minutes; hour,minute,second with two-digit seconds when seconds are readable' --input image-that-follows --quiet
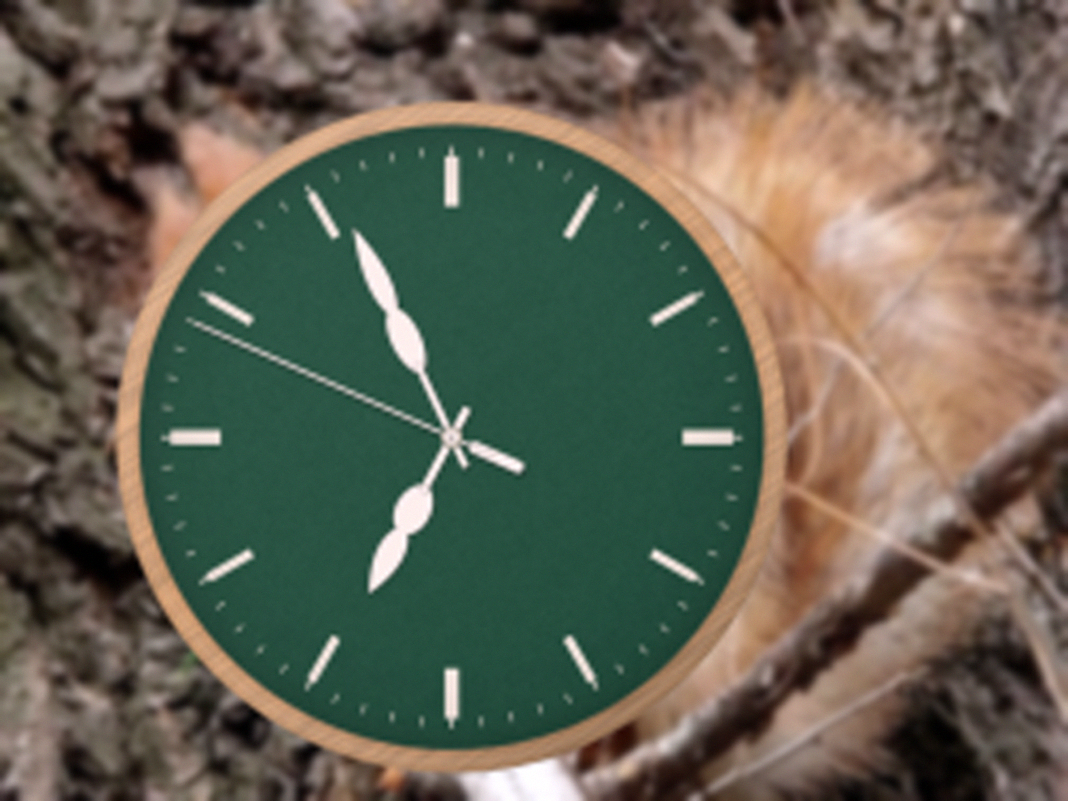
6,55,49
